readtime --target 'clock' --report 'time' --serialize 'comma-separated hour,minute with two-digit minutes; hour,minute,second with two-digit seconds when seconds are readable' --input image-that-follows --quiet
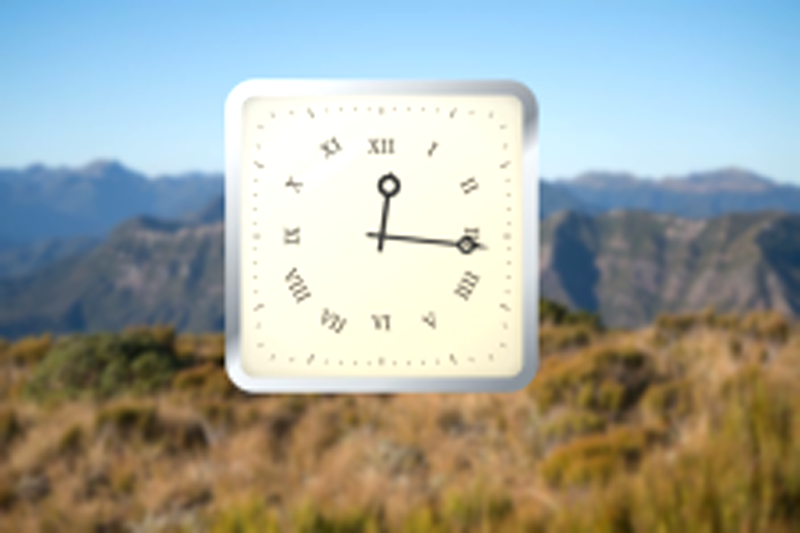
12,16
